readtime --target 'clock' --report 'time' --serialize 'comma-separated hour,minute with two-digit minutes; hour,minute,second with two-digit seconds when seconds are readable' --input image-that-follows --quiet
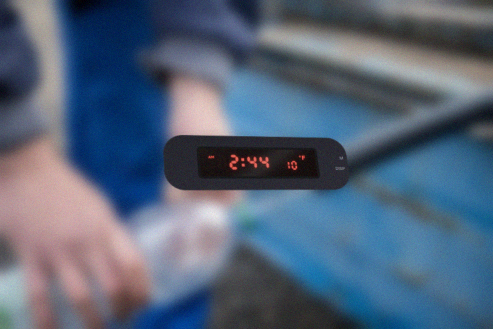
2,44
